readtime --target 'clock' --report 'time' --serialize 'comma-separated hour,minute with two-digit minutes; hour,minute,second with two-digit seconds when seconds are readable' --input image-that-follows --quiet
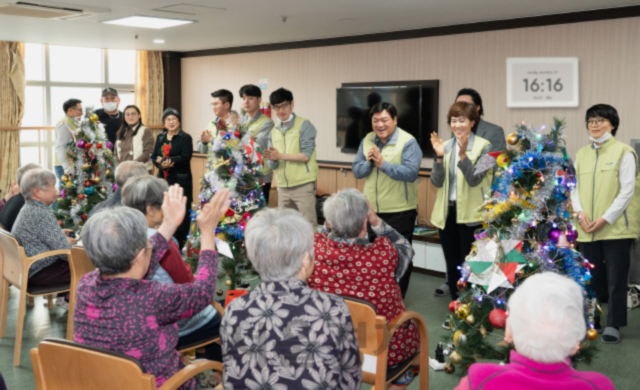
16,16
